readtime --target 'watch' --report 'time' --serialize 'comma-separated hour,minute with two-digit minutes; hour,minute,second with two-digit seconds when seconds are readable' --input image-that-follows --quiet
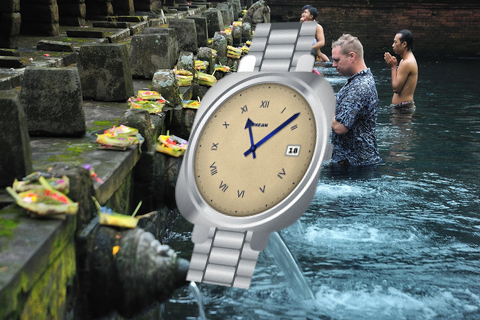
11,08
